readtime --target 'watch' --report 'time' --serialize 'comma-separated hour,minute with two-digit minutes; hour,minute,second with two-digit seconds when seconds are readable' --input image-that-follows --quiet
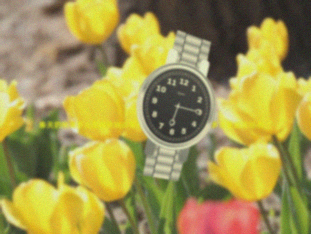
6,15
